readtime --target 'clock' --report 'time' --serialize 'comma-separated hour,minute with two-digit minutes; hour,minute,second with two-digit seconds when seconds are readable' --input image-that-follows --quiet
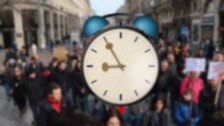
8,55
